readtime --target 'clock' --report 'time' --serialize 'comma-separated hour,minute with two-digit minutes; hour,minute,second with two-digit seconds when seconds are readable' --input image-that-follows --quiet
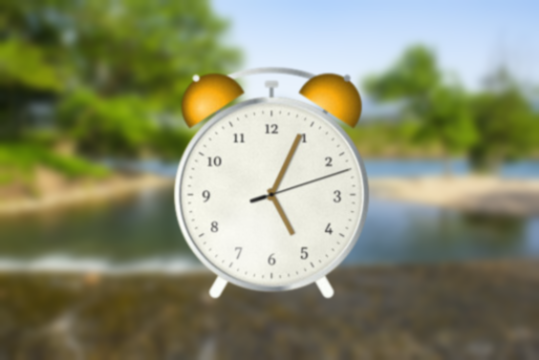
5,04,12
